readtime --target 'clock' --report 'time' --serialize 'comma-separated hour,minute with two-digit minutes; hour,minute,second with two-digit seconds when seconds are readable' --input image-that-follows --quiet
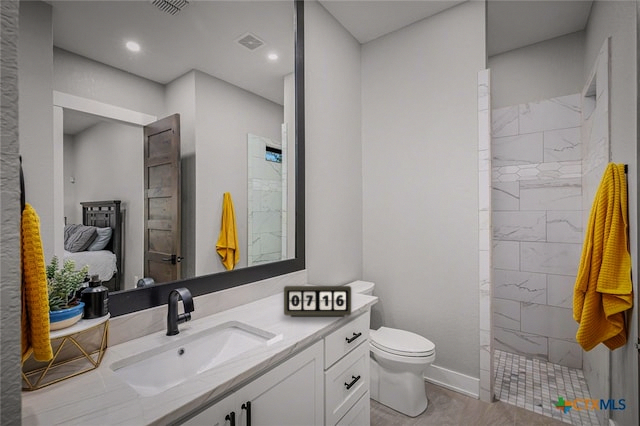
7,16
